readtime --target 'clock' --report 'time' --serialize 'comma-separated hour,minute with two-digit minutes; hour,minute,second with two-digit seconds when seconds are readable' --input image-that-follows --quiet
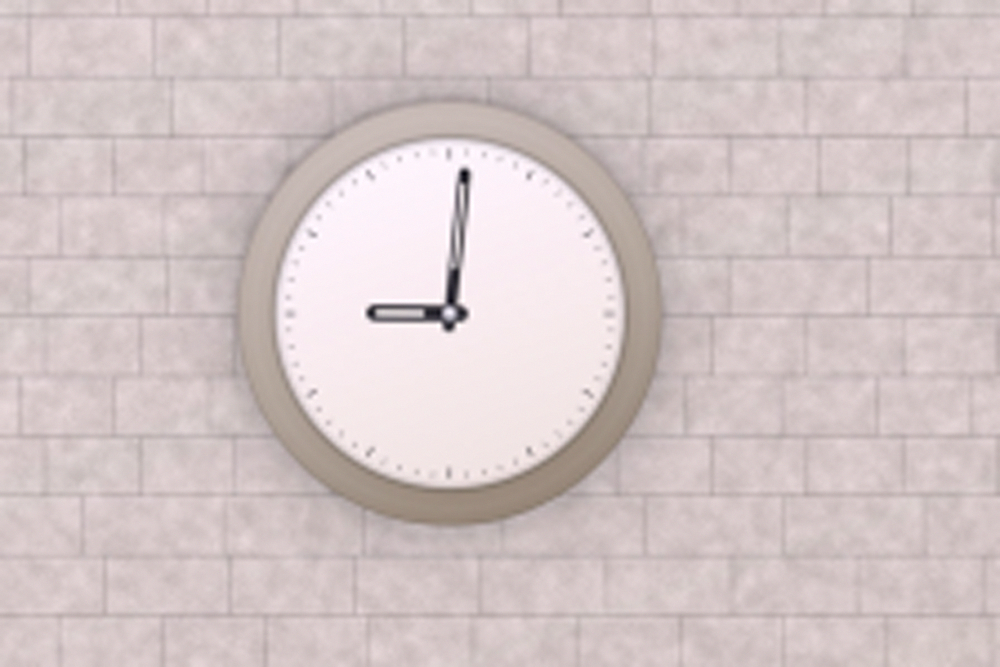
9,01
